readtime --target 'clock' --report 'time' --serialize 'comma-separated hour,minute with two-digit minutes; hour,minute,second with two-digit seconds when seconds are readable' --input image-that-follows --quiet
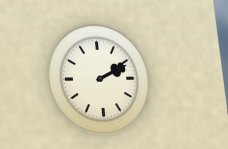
2,11
